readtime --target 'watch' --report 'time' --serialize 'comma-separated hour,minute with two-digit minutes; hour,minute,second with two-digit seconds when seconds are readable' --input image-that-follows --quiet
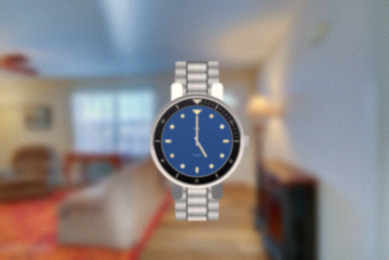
5,00
